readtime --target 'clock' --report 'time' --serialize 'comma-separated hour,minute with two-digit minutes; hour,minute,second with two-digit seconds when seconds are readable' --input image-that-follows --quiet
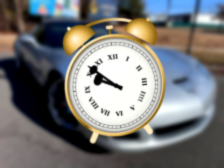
9,52
